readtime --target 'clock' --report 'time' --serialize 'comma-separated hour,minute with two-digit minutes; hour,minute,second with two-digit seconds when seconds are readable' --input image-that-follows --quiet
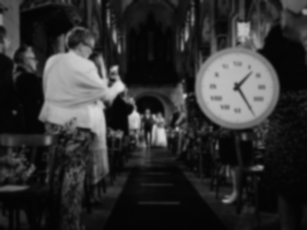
1,25
